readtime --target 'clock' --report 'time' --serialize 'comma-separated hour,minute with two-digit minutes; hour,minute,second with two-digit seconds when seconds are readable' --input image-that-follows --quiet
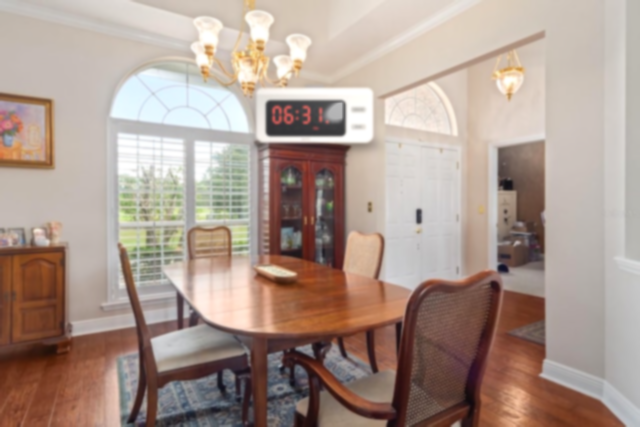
6,31
